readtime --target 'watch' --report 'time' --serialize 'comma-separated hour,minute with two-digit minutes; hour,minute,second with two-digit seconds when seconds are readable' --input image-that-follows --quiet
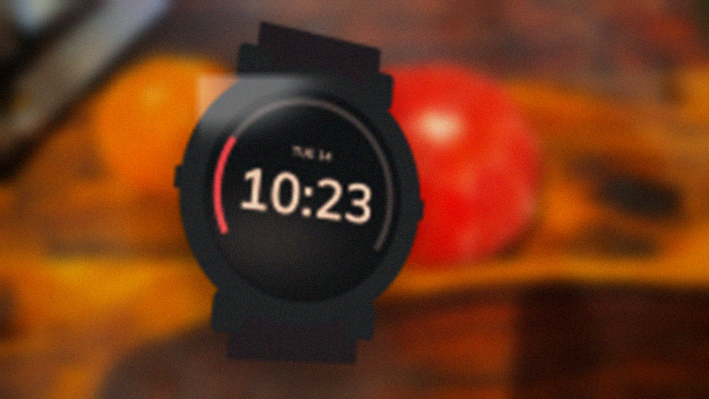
10,23
